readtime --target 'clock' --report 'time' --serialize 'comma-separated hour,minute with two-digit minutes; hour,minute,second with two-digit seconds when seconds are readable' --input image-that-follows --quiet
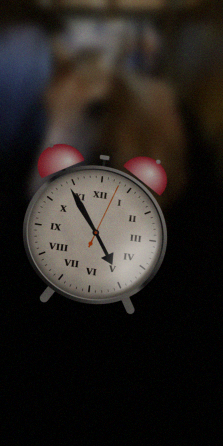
4,54,03
